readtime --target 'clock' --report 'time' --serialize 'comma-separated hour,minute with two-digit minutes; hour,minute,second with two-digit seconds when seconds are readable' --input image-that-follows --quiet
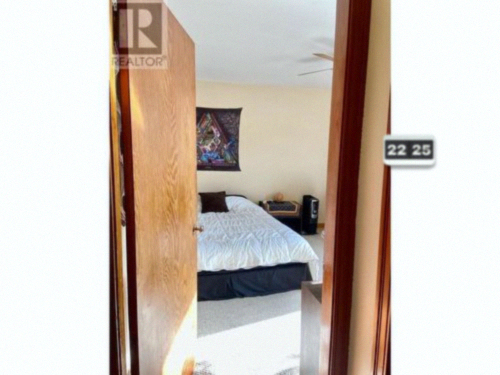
22,25
